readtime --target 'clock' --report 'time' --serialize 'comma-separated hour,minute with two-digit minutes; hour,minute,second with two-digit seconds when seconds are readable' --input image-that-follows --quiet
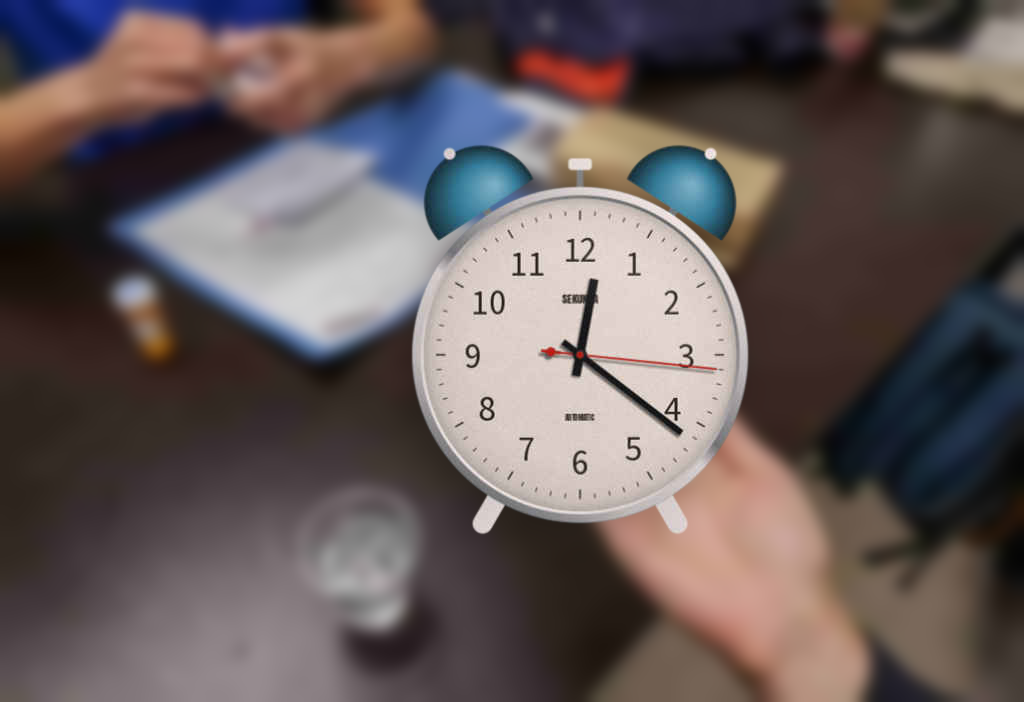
12,21,16
